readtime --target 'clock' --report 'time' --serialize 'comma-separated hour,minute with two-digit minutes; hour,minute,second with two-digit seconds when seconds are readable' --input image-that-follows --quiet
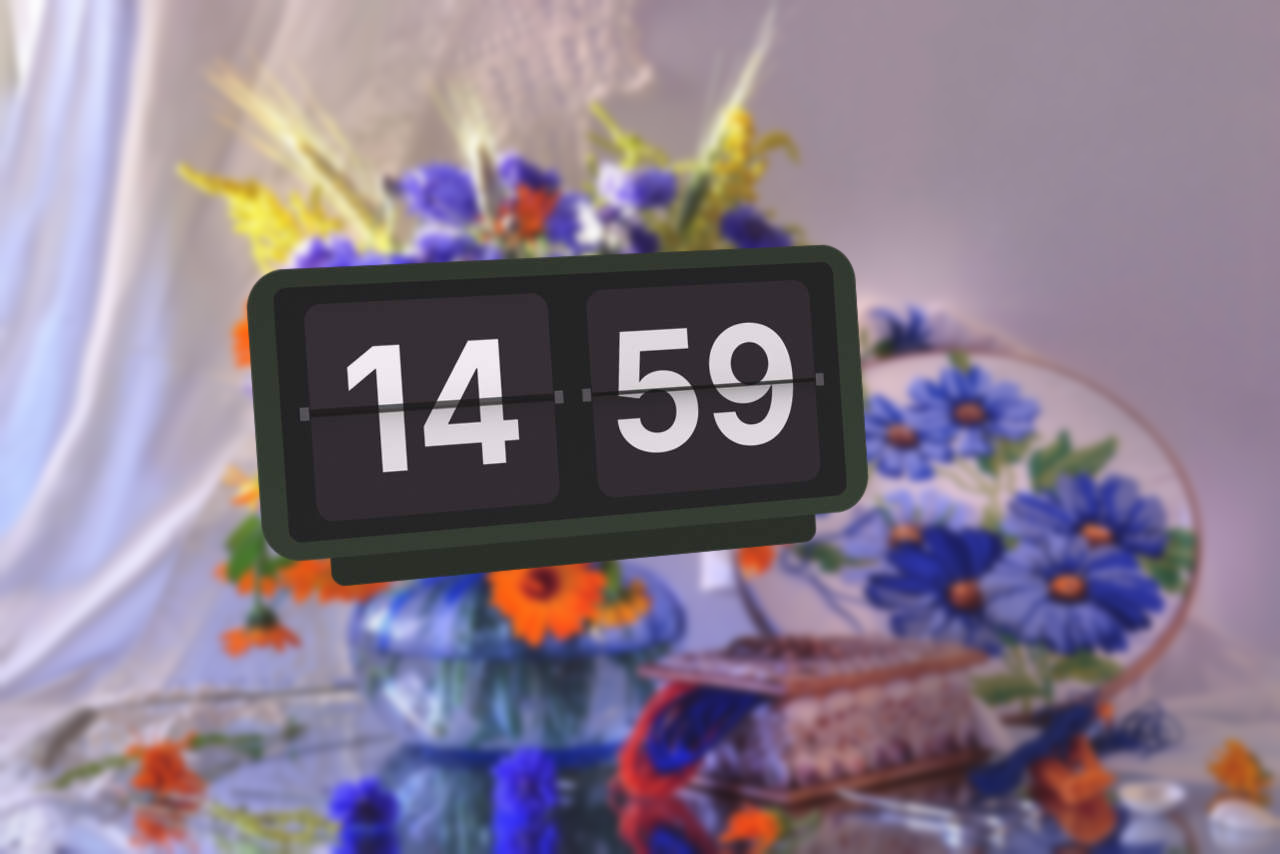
14,59
